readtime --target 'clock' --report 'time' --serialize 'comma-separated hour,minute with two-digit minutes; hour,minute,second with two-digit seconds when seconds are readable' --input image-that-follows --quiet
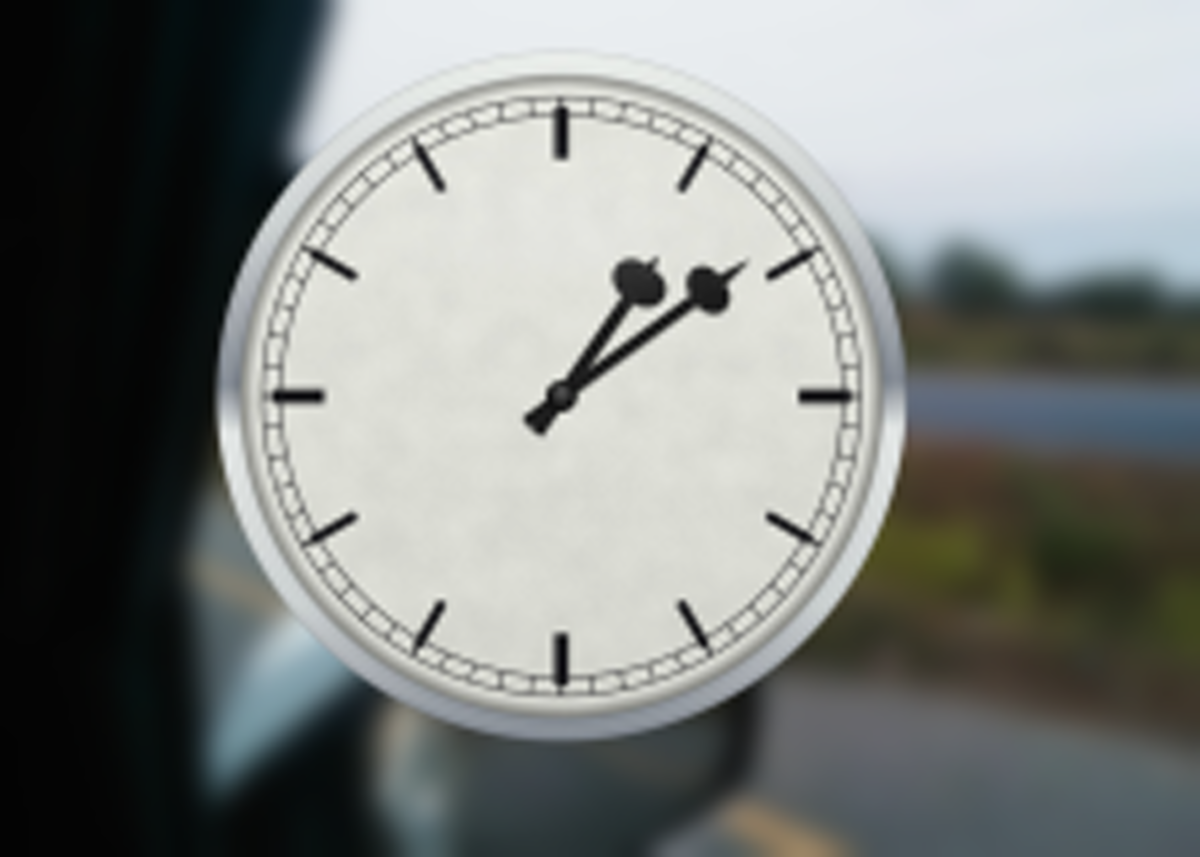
1,09
